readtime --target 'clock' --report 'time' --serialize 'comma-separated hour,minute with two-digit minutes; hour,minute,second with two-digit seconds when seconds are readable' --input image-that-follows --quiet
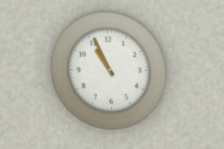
10,56
